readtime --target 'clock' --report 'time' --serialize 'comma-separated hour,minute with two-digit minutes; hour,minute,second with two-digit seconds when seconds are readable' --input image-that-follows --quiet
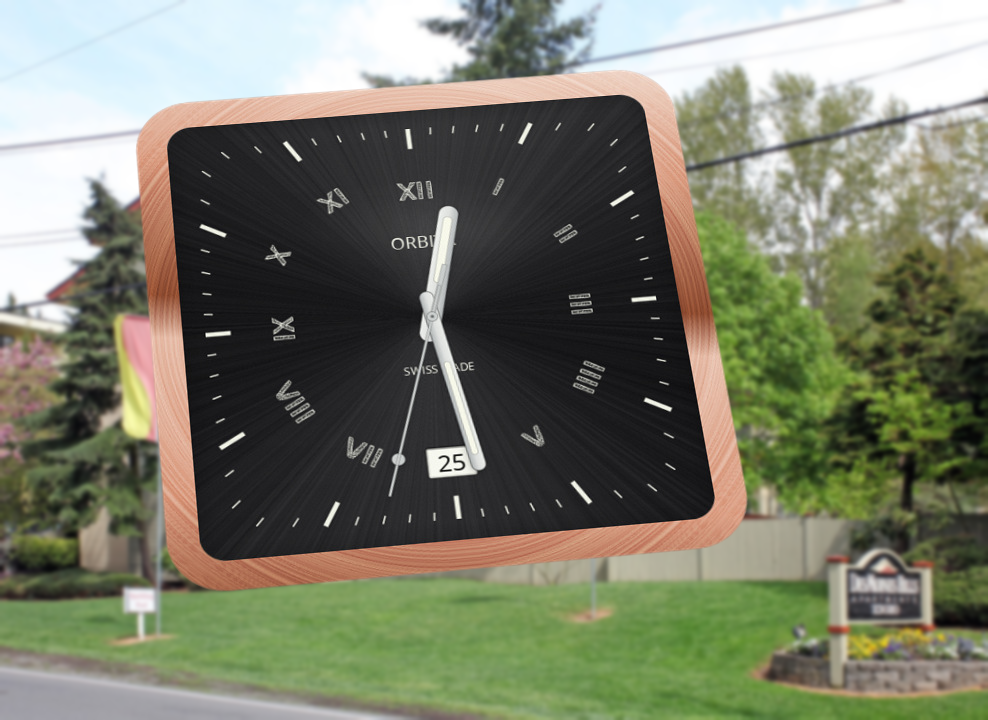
12,28,33
